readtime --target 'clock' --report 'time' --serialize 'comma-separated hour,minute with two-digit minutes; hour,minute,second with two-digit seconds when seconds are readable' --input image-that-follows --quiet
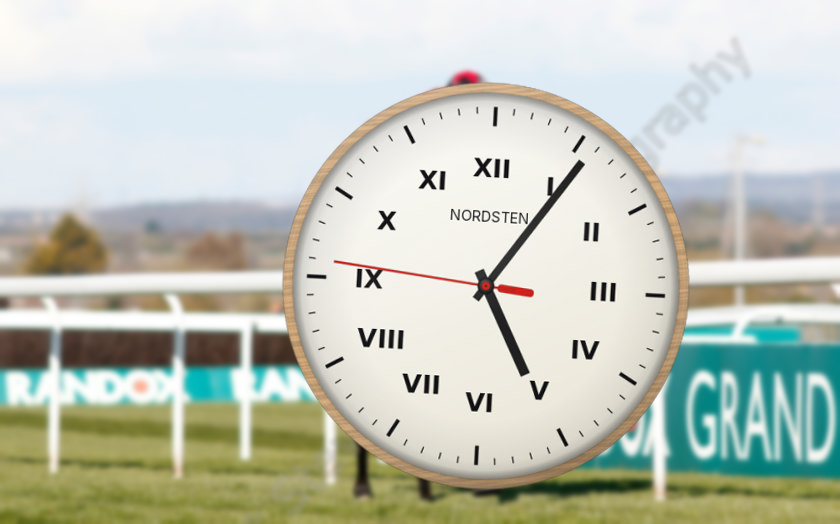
5,05,46
